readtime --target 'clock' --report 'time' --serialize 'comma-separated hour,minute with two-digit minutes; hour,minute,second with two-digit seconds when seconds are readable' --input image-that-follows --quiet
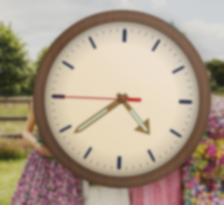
4,38,45
